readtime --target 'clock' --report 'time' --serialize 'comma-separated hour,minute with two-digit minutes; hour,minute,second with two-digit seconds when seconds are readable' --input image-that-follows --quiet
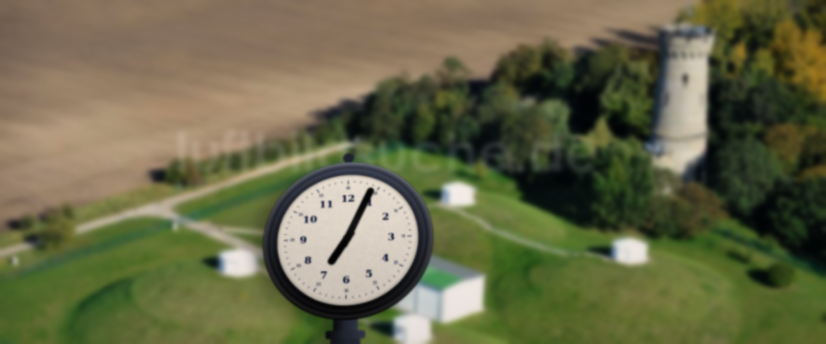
7,04
